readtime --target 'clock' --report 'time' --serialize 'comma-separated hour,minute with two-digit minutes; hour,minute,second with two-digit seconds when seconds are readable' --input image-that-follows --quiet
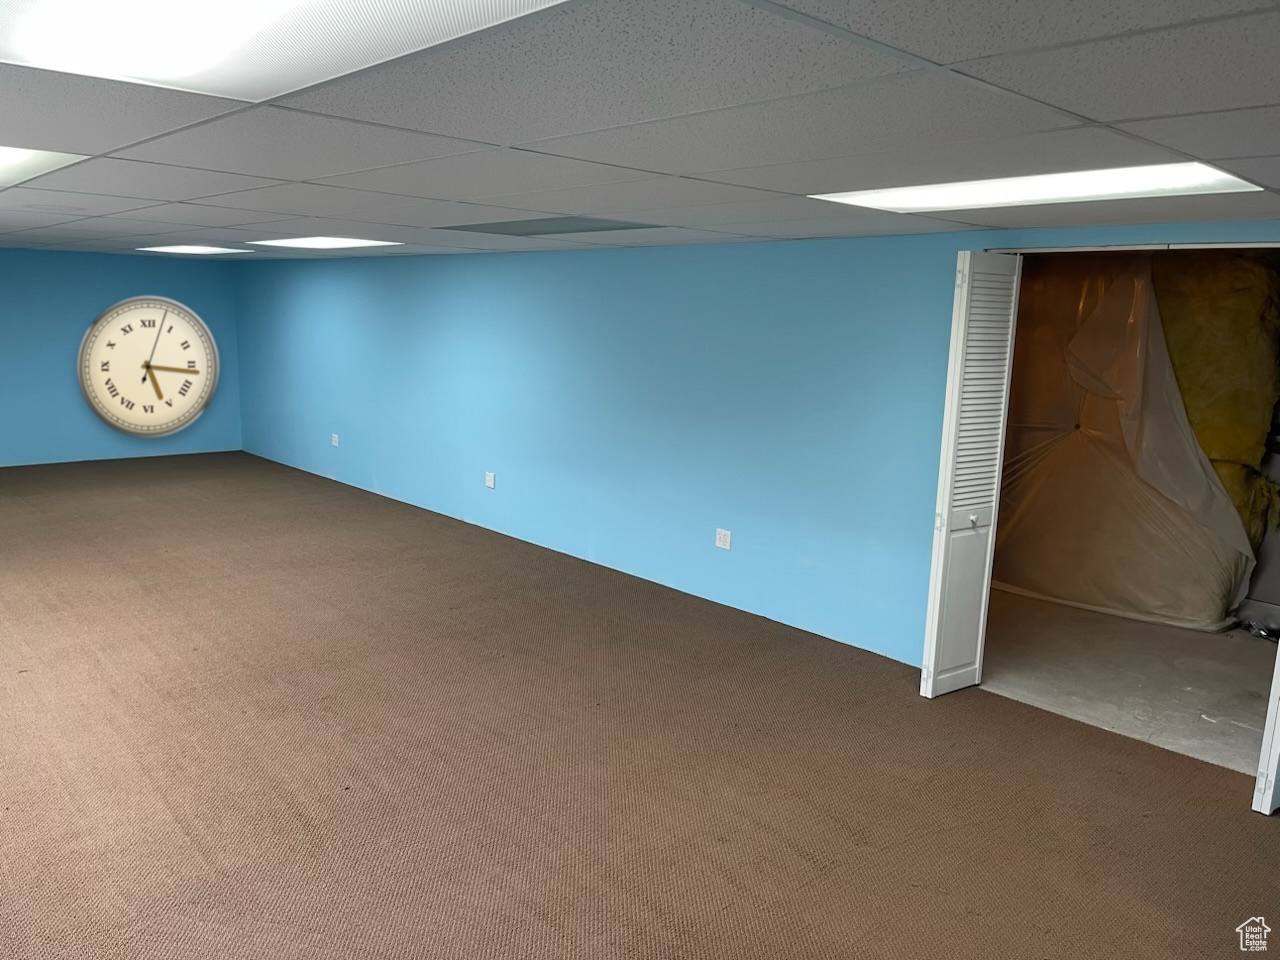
5,16,03
